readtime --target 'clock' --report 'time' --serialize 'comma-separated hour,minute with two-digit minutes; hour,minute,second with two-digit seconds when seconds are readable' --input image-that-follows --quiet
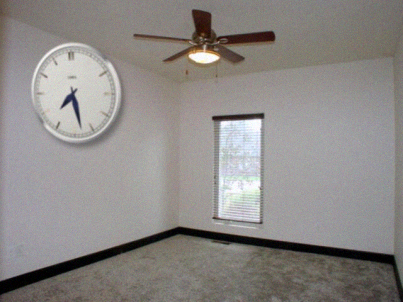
7,28
